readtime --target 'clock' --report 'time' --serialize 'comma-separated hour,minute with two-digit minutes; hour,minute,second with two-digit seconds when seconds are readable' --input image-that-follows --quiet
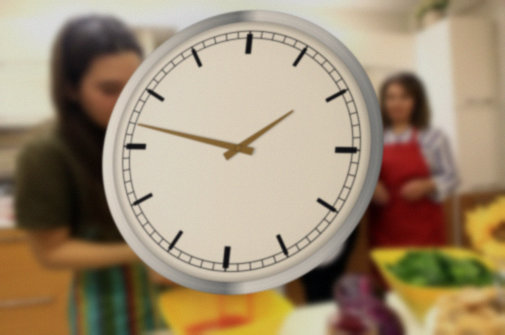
1,47
